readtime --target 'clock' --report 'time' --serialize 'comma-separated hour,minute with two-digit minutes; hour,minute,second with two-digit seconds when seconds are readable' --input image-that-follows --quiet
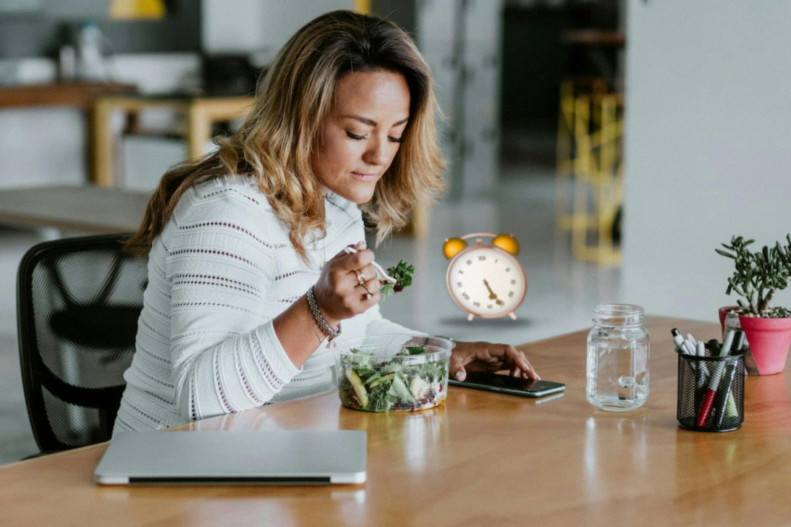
5,26
